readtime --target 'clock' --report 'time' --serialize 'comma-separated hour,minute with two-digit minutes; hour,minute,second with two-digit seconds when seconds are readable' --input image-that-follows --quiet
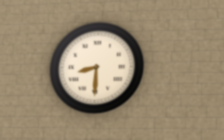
8,30
